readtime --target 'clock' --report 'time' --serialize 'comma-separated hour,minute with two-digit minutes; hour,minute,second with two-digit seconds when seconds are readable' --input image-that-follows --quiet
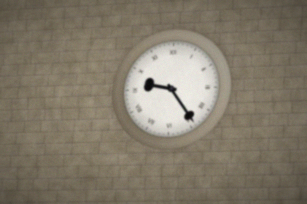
9,24
